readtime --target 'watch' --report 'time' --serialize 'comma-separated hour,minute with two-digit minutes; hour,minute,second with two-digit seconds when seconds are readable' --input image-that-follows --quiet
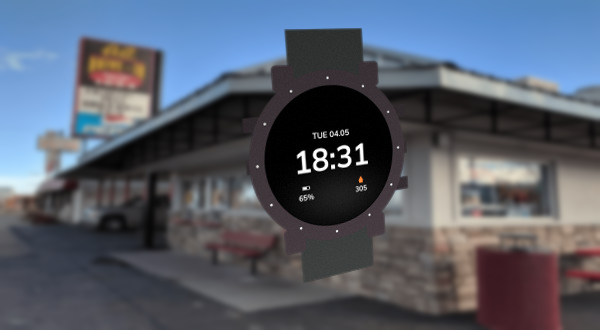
18,31
